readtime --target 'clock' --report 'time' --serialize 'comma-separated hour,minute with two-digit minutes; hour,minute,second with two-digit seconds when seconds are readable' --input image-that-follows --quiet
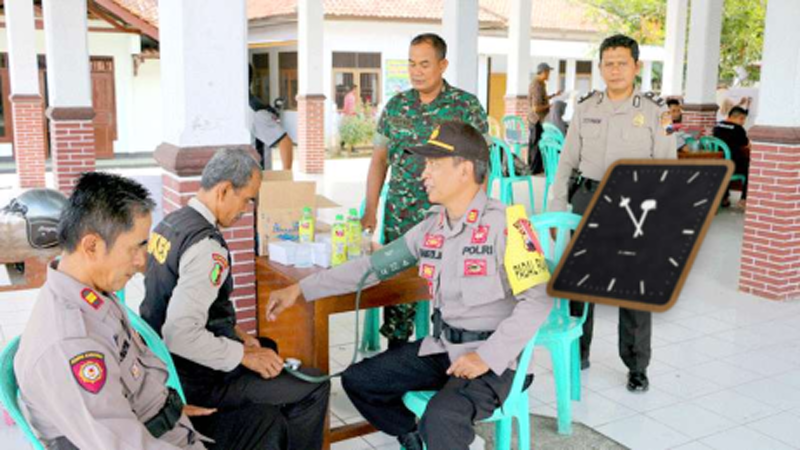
11,52
